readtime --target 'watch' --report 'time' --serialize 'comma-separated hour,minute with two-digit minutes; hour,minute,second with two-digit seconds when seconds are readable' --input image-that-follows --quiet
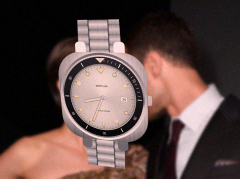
8,34
